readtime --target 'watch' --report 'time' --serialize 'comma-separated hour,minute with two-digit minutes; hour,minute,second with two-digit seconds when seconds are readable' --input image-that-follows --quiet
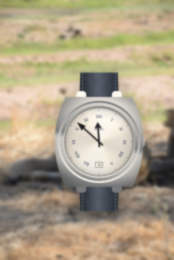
11,52
